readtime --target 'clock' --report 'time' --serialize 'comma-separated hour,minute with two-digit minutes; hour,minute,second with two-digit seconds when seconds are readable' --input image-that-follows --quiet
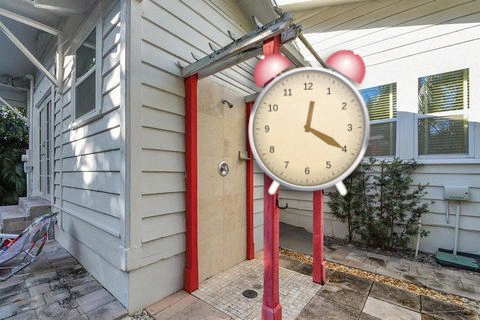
12,20
